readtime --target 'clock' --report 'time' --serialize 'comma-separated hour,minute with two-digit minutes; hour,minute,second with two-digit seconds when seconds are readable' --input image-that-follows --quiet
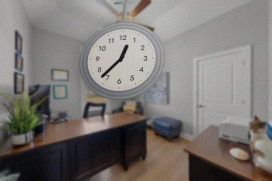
12,37
